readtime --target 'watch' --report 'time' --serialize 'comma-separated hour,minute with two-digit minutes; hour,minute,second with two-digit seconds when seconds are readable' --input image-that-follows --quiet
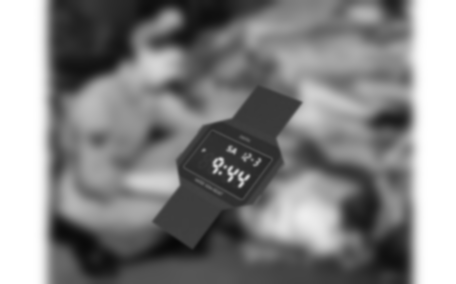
9,44
